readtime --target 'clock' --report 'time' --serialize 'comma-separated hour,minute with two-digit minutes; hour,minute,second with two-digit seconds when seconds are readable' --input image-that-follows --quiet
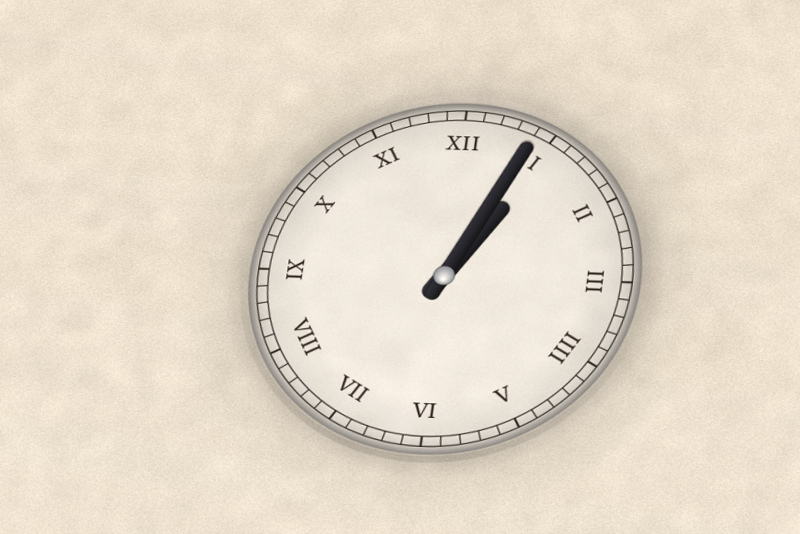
1,04
